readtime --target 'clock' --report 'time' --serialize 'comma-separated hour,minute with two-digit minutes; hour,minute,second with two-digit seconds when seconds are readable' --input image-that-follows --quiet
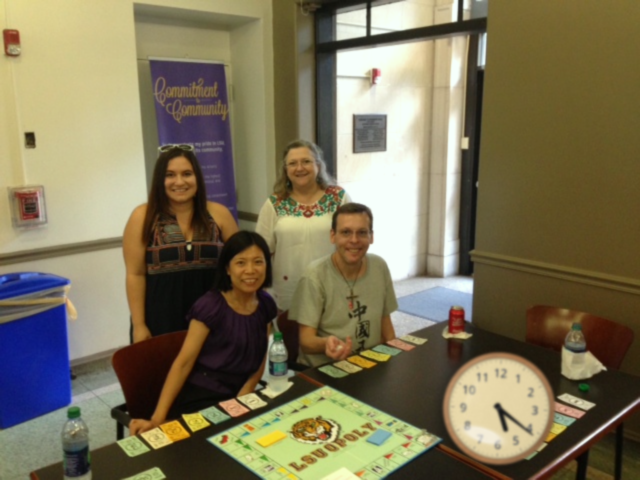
5,21
